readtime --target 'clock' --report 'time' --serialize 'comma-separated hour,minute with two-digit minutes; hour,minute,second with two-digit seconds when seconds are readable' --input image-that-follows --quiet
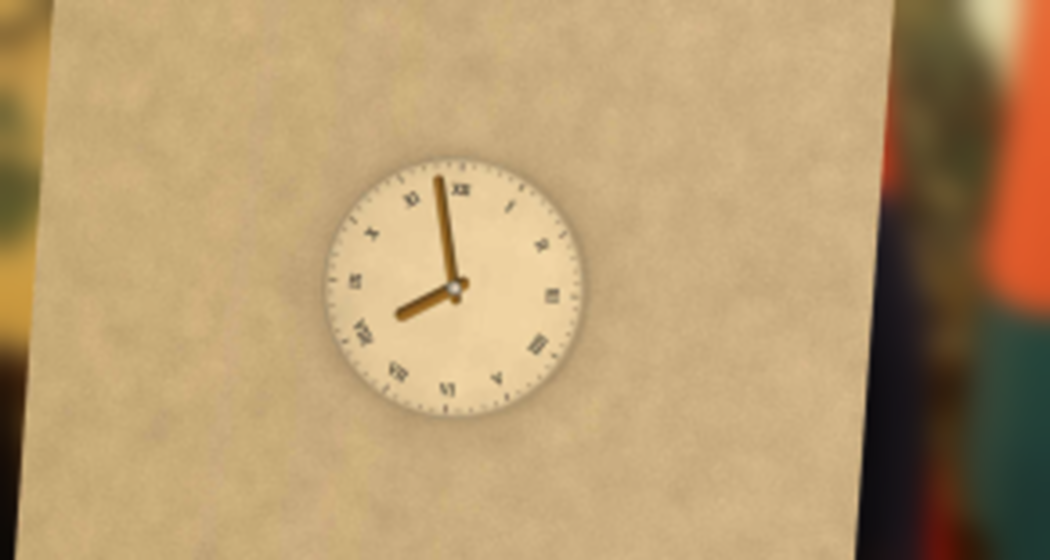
7,58
